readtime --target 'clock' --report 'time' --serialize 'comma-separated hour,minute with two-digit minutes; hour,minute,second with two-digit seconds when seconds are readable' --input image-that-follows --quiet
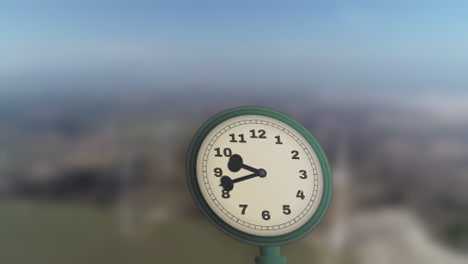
9,42
